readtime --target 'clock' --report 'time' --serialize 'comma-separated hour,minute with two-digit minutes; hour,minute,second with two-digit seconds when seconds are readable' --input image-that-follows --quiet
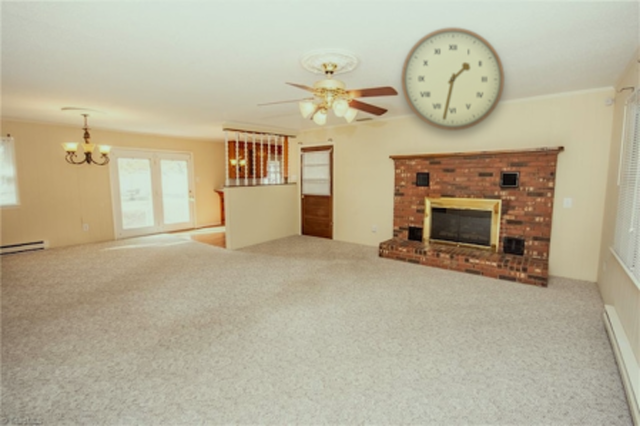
1,32
